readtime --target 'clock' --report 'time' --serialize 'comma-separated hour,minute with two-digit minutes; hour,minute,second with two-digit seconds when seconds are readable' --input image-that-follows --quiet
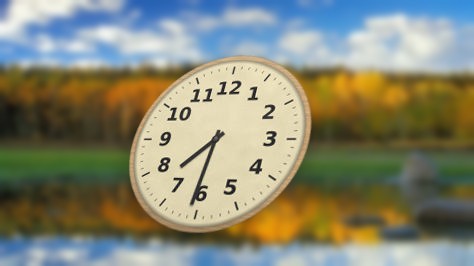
7,31
